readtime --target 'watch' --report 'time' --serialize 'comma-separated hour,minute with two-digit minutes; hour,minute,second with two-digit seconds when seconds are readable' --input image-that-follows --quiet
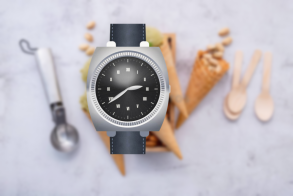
2,39
